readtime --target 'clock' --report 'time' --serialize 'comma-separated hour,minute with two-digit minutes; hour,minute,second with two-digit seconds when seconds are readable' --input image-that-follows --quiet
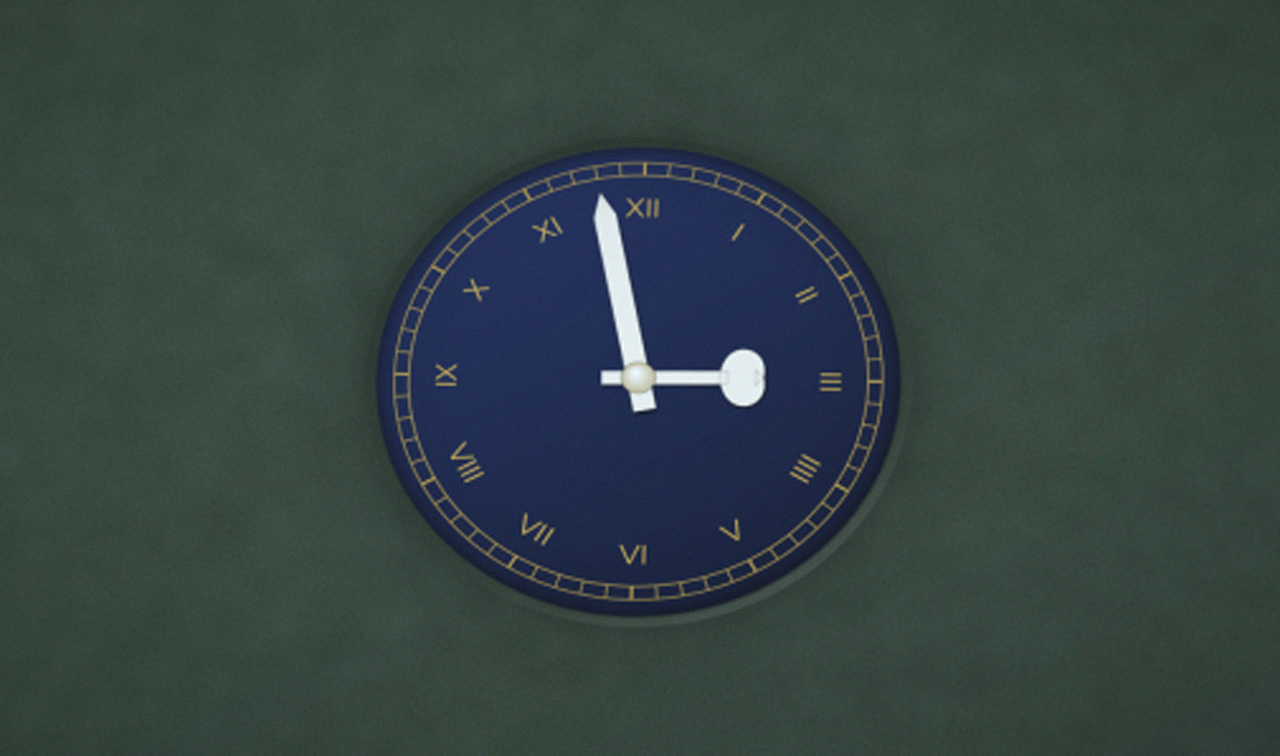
2,58
